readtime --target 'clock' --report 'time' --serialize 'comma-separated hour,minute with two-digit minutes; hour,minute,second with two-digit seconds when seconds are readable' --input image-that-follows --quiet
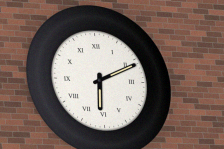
6,11
